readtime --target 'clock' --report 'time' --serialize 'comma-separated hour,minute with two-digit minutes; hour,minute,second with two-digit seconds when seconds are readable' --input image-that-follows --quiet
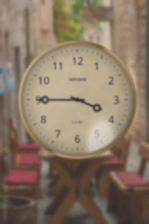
3,45
